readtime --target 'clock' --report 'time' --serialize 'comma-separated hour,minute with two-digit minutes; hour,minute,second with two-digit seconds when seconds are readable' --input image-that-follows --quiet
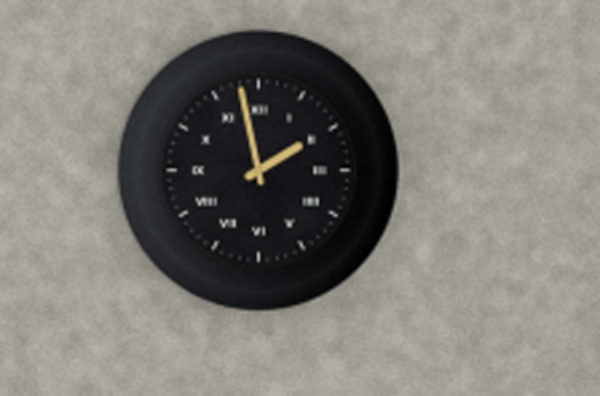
1,58
